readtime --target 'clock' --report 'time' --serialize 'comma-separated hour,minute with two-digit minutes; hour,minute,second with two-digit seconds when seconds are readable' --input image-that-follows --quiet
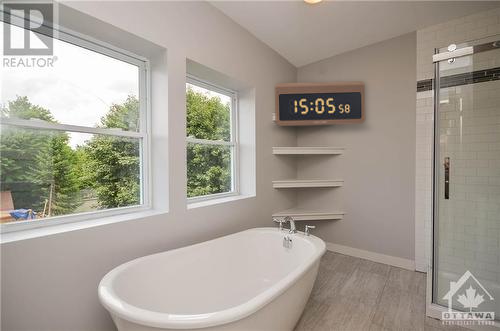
15,05,58
